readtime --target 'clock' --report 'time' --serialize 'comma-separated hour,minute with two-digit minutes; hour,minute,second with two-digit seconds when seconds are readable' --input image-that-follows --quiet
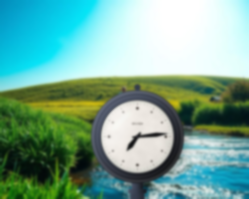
7,14
